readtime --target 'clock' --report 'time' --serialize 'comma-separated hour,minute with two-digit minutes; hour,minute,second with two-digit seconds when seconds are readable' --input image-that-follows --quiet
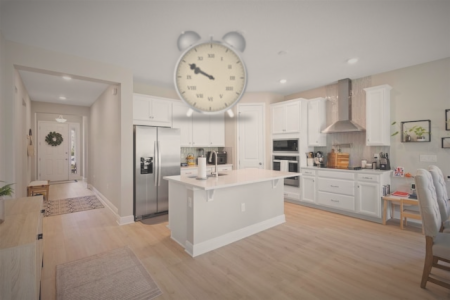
9,50
